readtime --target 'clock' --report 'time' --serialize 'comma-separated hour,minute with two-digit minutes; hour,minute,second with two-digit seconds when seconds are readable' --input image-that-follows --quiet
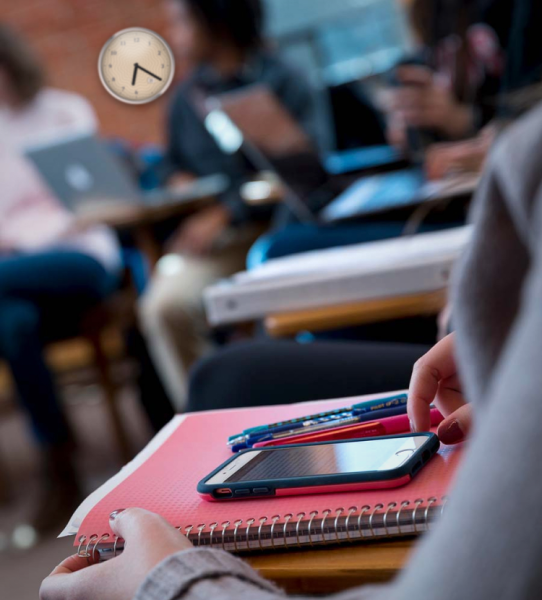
6,20
